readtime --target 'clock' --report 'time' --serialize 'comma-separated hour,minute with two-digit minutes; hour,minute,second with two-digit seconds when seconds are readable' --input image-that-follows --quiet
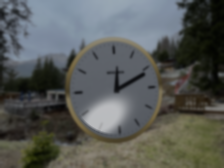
12,11
